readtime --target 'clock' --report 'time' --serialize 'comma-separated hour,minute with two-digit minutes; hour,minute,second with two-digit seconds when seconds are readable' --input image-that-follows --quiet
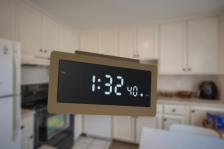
1,32,40
